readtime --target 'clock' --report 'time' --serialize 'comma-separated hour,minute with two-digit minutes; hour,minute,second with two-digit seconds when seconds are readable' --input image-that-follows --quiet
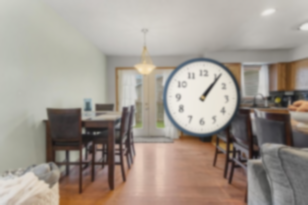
1,06
